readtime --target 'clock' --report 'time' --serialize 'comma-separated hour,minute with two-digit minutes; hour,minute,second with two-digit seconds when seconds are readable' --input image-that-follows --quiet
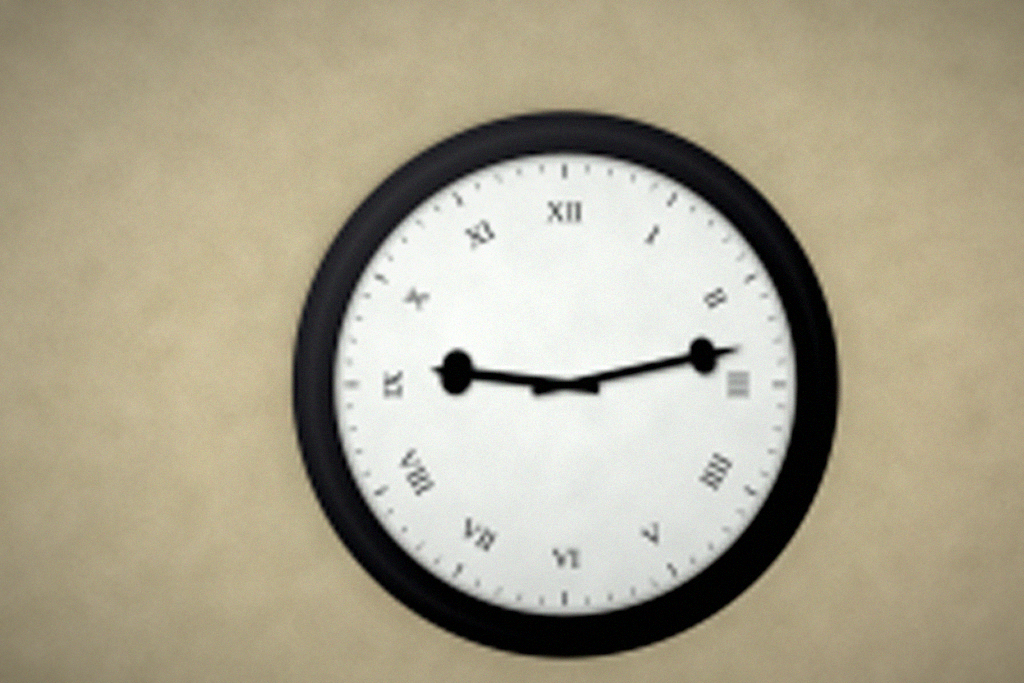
9,13
